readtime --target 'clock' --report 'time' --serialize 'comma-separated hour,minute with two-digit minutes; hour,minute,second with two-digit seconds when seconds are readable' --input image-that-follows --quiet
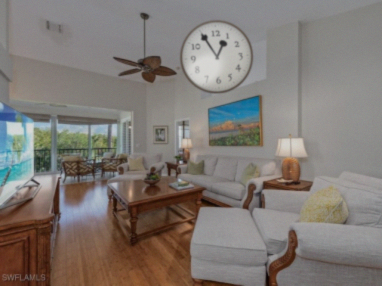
12,55
